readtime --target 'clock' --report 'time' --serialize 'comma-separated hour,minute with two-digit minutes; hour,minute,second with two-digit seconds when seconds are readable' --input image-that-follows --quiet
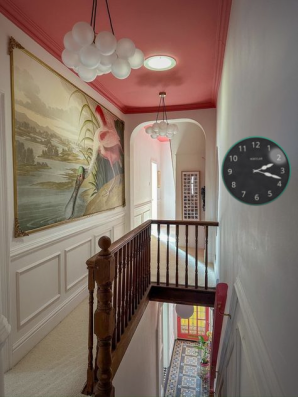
2,18
